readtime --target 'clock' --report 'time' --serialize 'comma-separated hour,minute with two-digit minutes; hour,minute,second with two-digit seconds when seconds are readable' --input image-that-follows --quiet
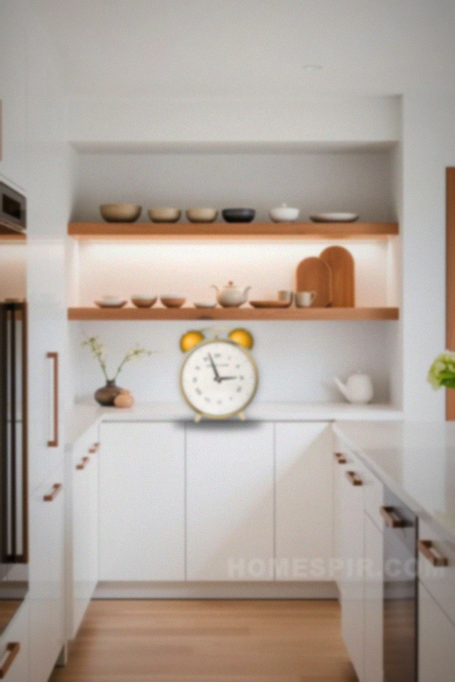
2,57
